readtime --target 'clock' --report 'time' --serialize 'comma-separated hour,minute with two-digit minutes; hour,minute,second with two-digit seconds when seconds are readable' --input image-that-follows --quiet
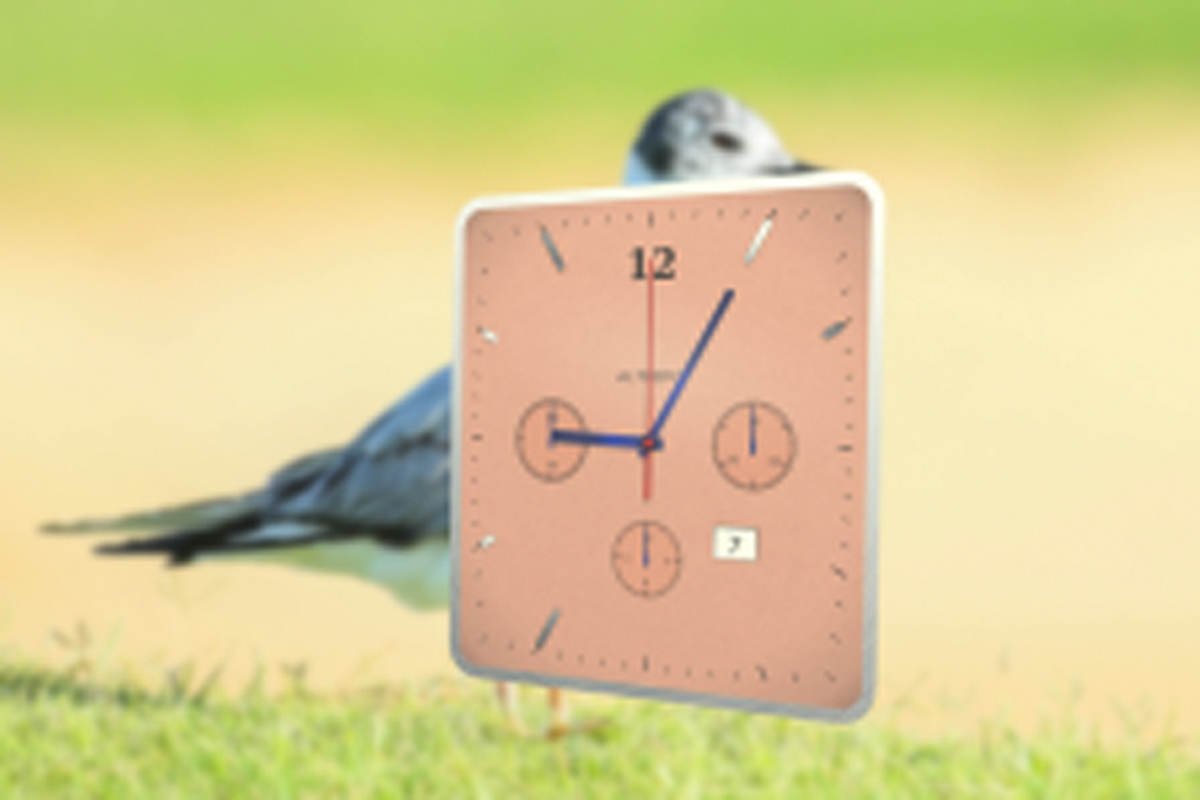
9,05
